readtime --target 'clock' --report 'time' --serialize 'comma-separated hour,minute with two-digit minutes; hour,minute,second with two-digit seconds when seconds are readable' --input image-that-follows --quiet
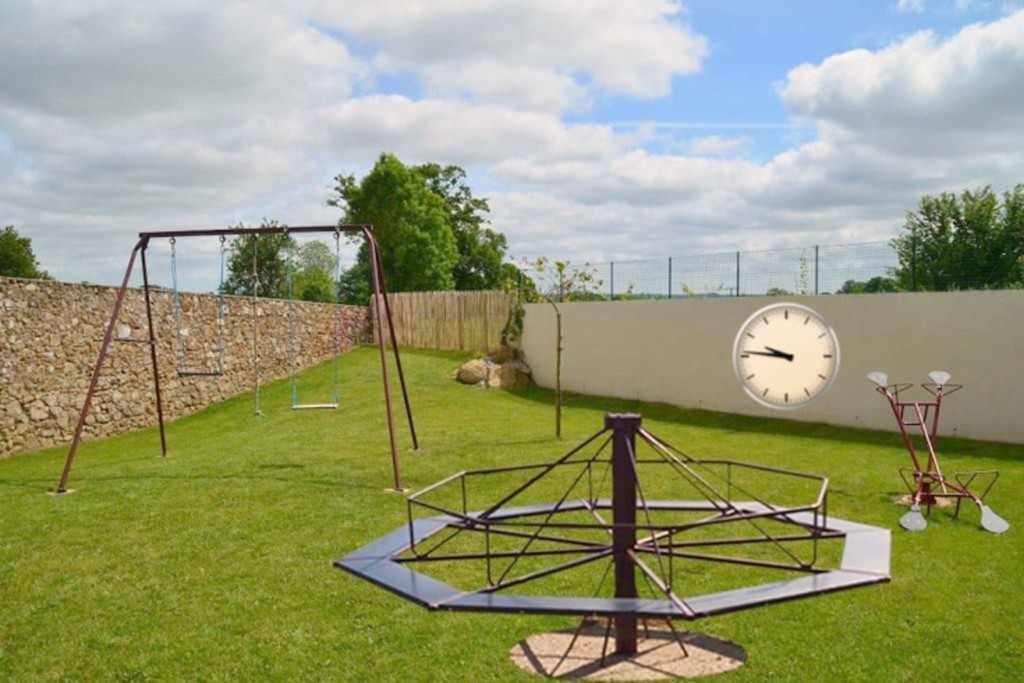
9,46
